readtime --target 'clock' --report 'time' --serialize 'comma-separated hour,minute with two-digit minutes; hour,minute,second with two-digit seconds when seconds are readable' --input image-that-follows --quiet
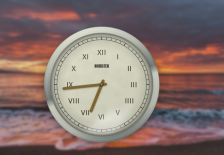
6,44
